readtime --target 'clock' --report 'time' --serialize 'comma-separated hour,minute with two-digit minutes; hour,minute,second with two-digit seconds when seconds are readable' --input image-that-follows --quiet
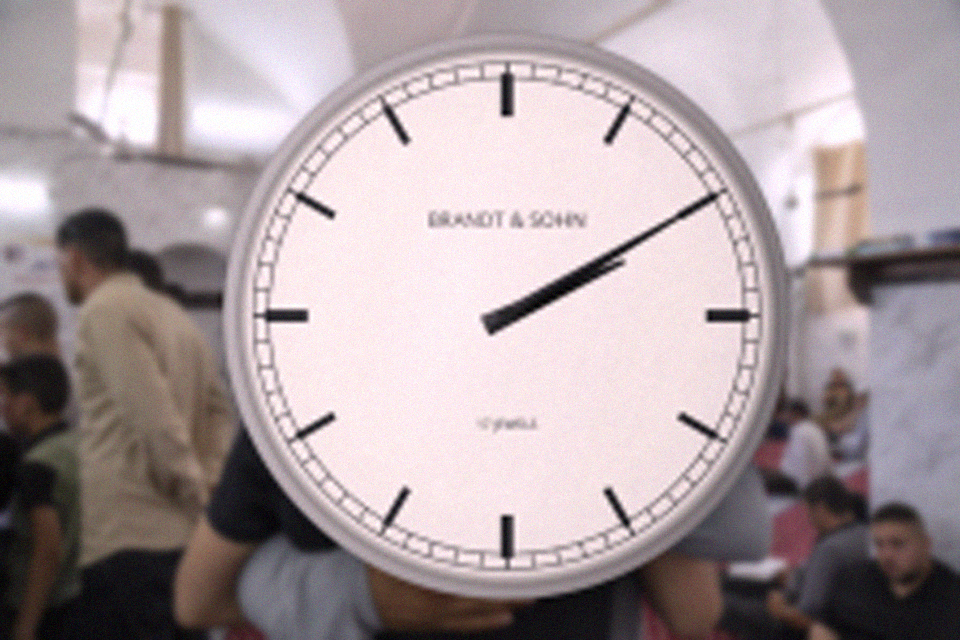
2,10
